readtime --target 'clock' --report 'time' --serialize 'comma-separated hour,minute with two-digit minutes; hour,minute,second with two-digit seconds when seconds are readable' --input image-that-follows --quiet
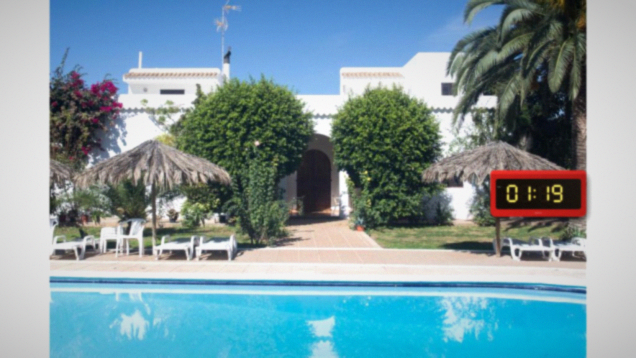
1,19
